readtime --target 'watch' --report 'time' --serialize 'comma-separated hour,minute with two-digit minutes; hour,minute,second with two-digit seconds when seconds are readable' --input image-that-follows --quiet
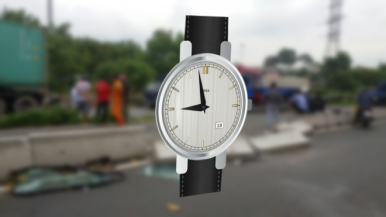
8,58
